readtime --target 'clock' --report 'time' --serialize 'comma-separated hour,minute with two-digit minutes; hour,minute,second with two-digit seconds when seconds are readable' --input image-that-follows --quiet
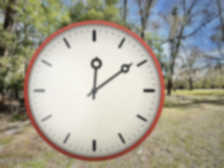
12,09
